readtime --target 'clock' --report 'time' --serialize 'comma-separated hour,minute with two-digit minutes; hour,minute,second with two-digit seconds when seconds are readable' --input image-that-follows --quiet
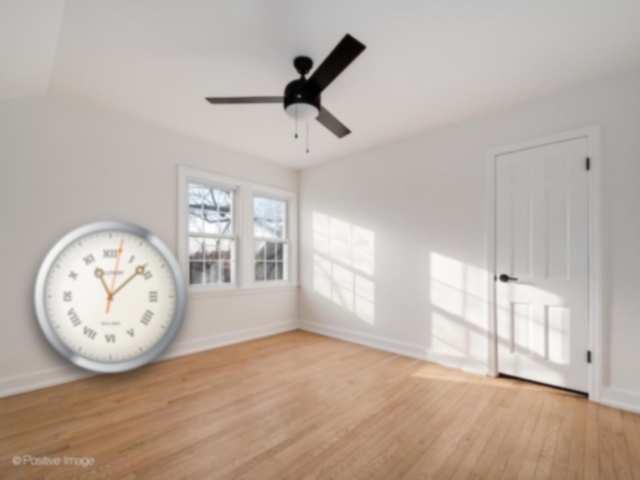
11,08,02
